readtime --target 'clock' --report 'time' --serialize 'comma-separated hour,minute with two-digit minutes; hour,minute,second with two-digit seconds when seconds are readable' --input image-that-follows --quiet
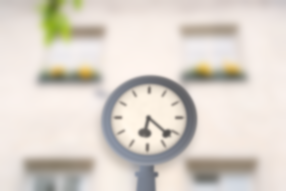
6,22
